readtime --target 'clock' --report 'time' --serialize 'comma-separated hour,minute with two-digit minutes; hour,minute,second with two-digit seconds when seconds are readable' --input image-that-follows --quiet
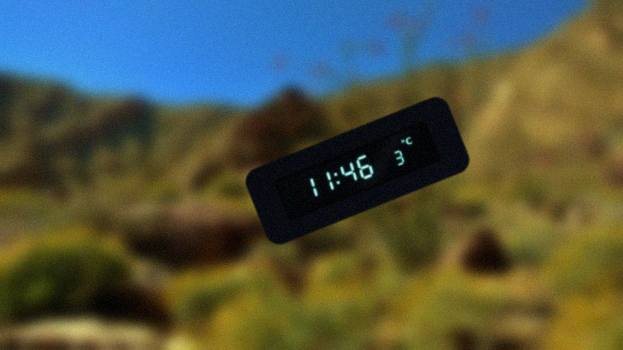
11,46
